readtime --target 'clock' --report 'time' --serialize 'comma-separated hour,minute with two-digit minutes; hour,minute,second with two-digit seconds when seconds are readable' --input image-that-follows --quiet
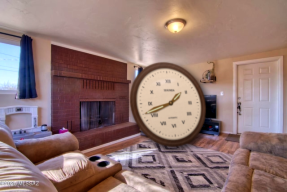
1,42
